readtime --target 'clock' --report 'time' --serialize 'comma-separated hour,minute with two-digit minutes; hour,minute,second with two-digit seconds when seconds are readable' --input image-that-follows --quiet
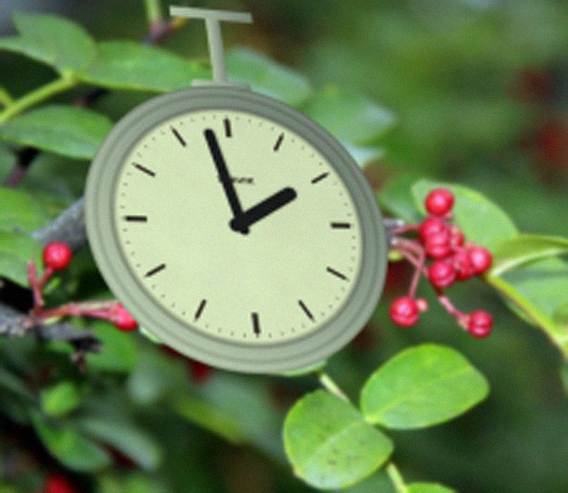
1,58
